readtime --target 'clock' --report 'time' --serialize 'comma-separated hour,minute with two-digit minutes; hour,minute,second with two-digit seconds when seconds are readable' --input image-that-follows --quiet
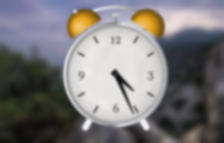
4,26
